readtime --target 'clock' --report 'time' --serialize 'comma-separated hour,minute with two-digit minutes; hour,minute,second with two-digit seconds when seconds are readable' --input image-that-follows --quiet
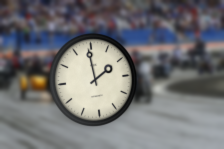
1,59
